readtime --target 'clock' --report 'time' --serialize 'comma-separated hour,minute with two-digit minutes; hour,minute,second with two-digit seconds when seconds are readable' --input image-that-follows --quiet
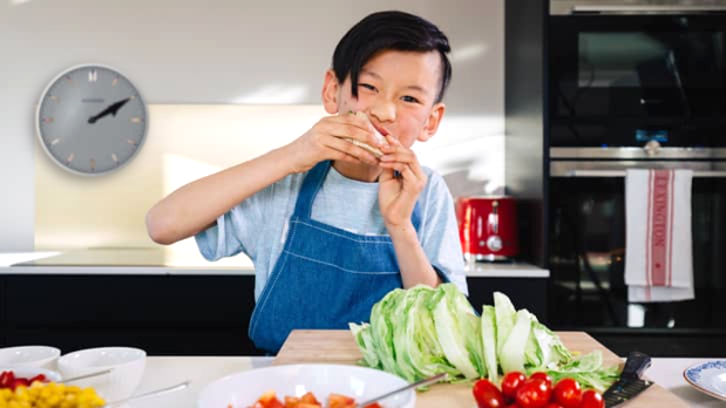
2,10
